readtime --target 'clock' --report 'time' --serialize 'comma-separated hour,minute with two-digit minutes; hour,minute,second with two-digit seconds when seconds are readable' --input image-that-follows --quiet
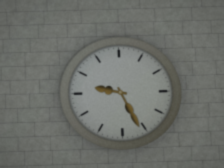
9,26
